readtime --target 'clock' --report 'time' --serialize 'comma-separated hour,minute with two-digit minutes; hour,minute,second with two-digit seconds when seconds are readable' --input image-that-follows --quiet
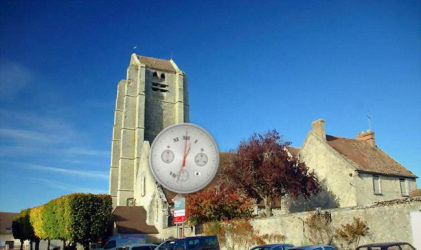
12,32
